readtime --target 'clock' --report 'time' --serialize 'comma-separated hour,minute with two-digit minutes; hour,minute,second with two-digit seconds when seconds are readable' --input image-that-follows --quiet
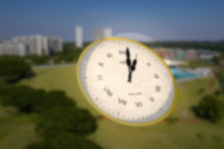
1,02
